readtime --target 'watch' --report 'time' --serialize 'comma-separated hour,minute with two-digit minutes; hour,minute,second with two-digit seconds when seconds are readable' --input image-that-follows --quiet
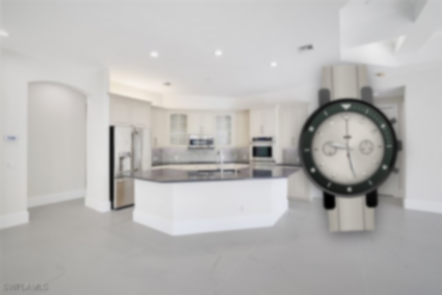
9,28
